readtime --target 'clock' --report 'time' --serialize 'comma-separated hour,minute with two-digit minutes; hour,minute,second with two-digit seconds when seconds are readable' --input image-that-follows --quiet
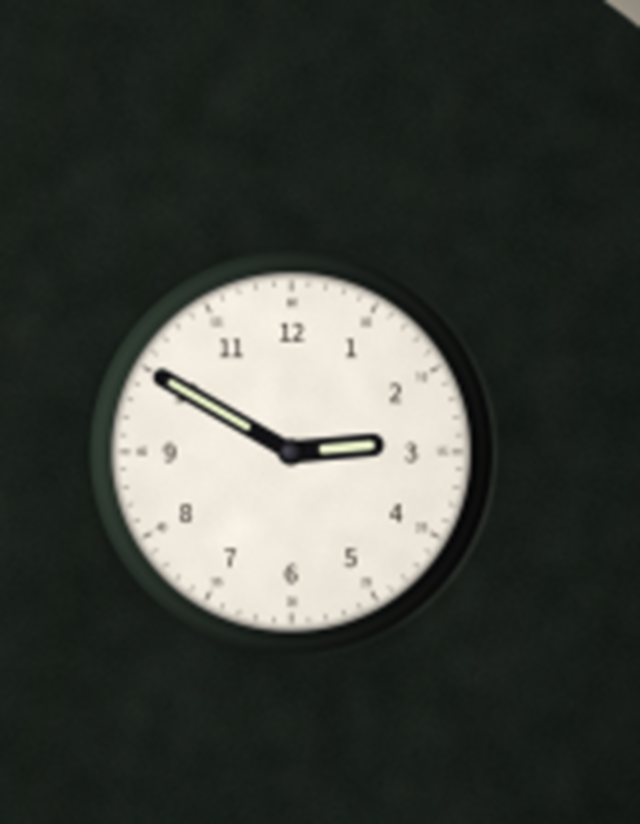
2,50
